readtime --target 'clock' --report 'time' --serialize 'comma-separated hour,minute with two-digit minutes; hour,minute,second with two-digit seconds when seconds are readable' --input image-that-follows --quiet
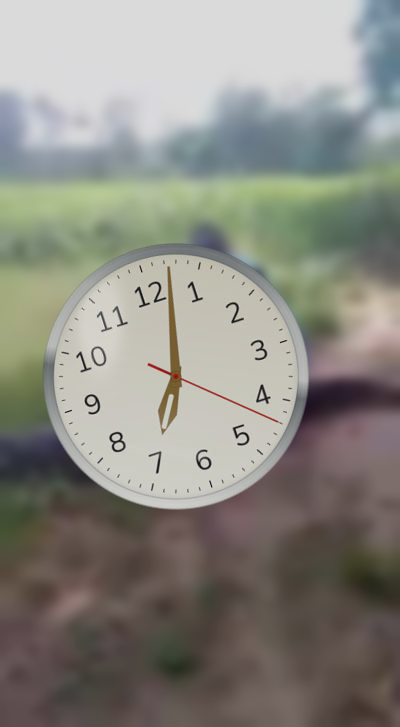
7,02,22
